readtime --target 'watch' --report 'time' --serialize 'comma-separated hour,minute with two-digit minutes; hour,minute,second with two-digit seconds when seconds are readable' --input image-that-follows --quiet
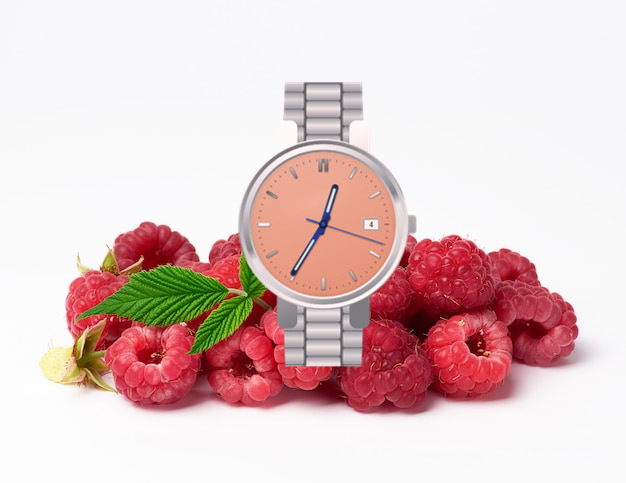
12,35,18
